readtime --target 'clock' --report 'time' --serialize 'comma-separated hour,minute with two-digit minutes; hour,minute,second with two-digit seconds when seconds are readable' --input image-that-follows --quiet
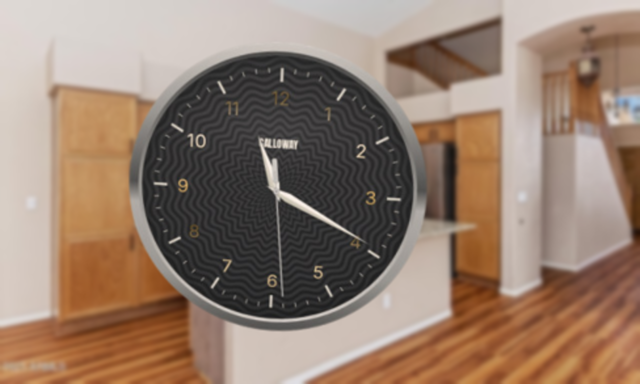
11,19,29
